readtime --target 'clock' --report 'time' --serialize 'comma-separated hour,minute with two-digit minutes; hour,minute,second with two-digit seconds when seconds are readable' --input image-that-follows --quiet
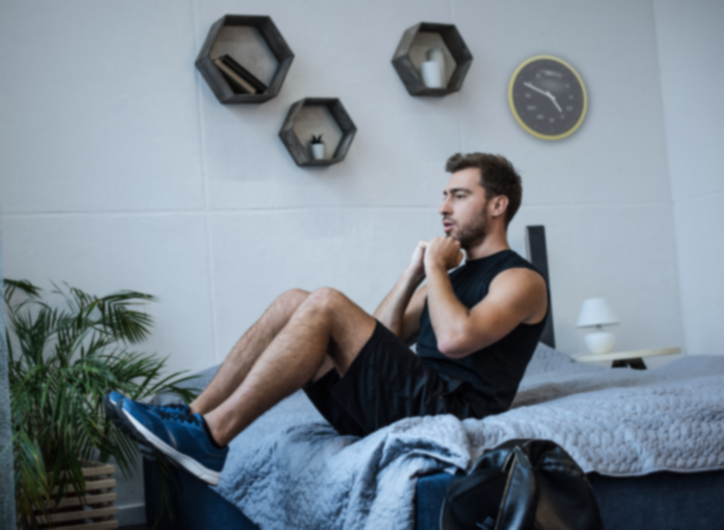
4,49
